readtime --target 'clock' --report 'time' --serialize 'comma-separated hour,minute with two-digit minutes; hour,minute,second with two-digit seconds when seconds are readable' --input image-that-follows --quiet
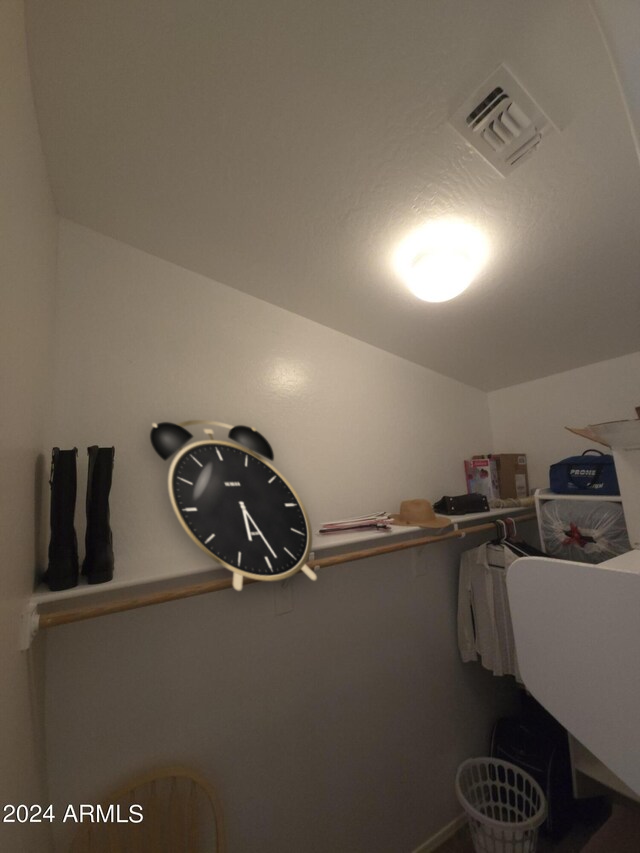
6,28
